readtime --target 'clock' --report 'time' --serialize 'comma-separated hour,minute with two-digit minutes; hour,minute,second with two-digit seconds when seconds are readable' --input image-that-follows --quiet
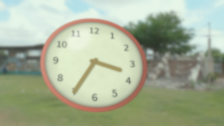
3,35
